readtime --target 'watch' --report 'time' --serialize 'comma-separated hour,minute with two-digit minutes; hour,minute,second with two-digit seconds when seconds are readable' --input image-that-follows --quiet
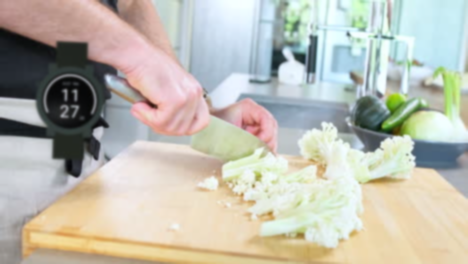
11,27
